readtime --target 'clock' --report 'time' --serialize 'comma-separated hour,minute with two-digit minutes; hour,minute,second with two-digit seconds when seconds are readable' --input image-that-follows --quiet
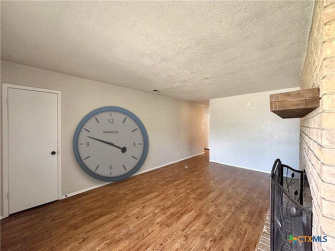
3,48
